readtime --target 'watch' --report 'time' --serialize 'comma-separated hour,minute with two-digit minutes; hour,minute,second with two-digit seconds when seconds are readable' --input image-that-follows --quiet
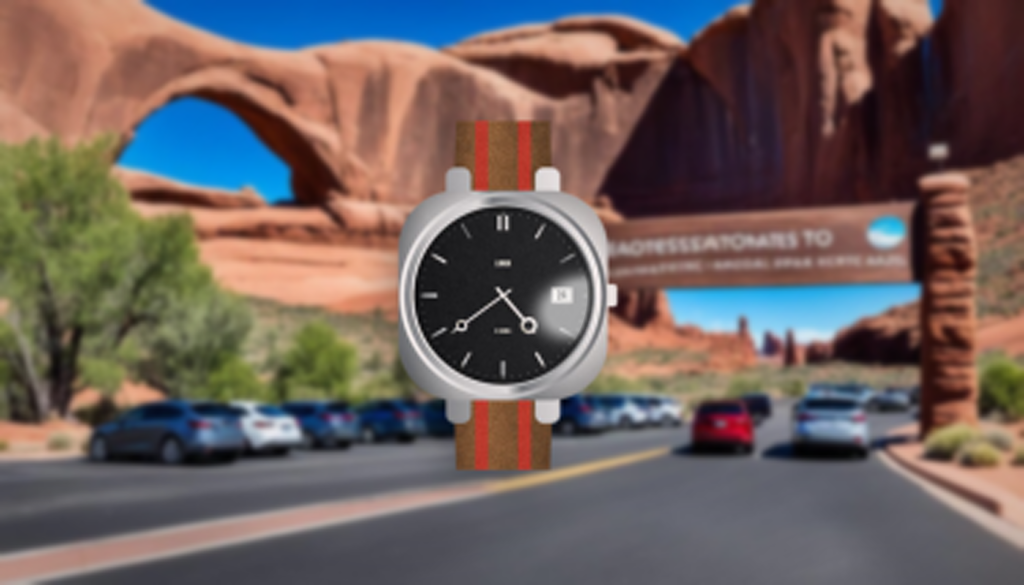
4,39
